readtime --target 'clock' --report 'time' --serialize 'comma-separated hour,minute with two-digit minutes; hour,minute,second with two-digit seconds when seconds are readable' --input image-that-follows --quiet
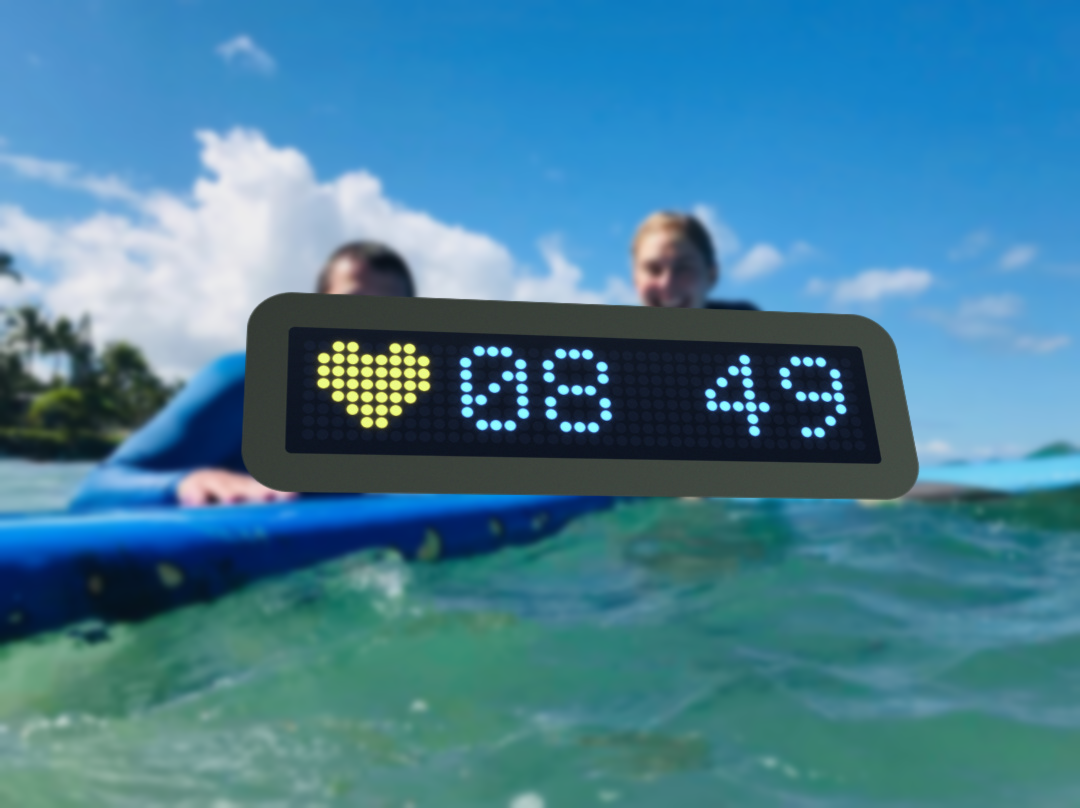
8,49
